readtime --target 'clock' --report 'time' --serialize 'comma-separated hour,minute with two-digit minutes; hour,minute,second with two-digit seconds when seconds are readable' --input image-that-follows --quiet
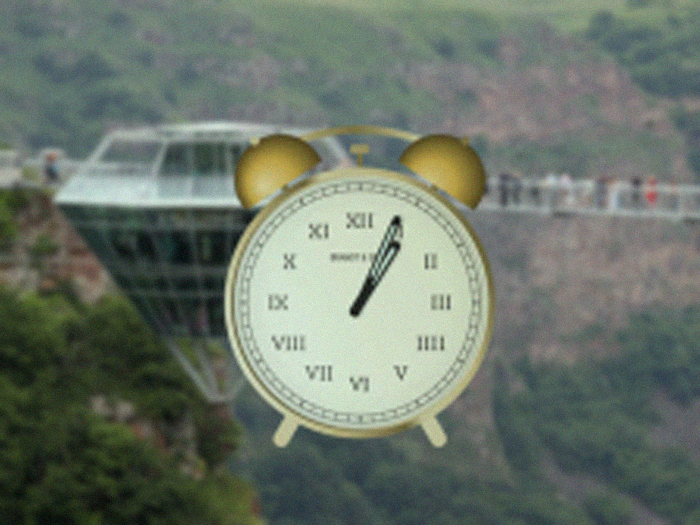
1,04
